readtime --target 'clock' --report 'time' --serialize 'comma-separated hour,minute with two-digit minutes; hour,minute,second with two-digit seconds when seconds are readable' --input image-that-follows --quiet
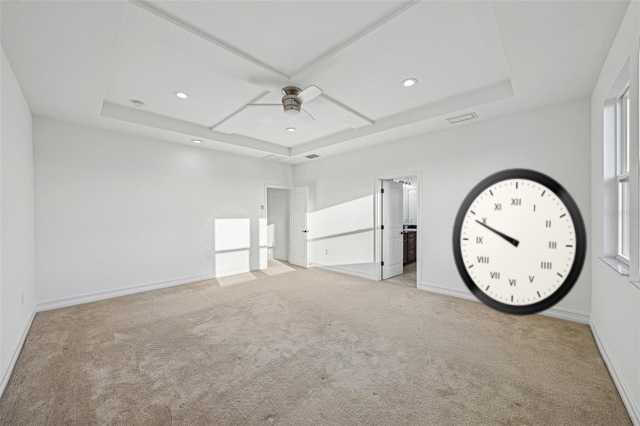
9,49
